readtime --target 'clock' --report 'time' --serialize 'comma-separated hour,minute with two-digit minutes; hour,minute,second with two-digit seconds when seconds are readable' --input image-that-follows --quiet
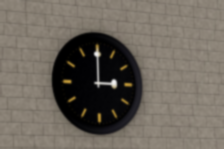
3,00
